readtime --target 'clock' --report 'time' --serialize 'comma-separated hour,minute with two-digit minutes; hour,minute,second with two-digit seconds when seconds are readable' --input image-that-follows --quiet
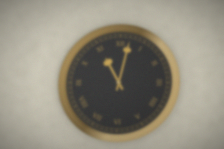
11,02
